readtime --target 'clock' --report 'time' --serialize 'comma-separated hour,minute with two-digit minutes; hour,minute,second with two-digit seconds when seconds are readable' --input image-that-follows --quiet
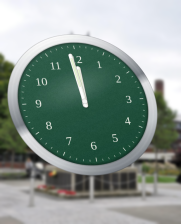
11,59
